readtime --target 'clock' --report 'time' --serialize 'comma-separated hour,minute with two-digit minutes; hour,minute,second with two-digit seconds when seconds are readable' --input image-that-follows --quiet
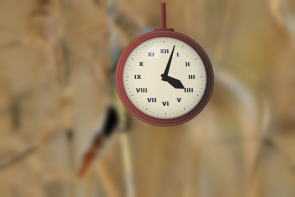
4,03
